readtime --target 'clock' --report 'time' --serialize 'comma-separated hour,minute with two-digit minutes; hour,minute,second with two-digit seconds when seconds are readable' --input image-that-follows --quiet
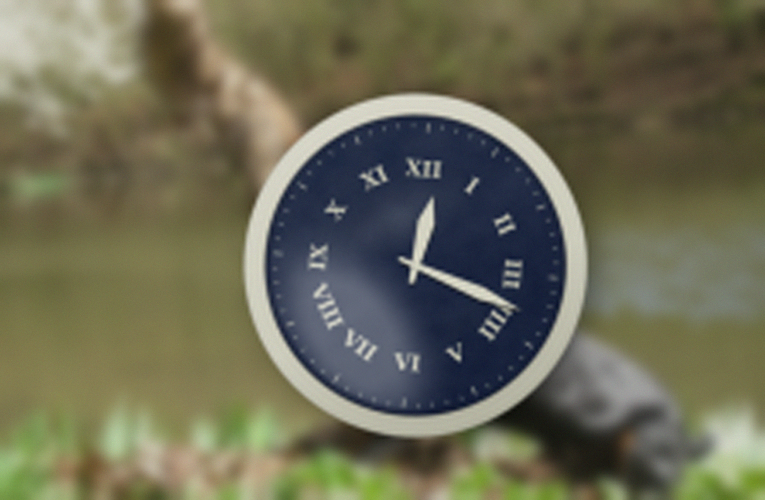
12,18
